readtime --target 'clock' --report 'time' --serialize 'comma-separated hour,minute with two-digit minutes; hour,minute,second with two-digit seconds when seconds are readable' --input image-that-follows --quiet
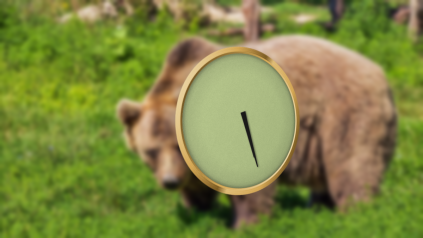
5,27
